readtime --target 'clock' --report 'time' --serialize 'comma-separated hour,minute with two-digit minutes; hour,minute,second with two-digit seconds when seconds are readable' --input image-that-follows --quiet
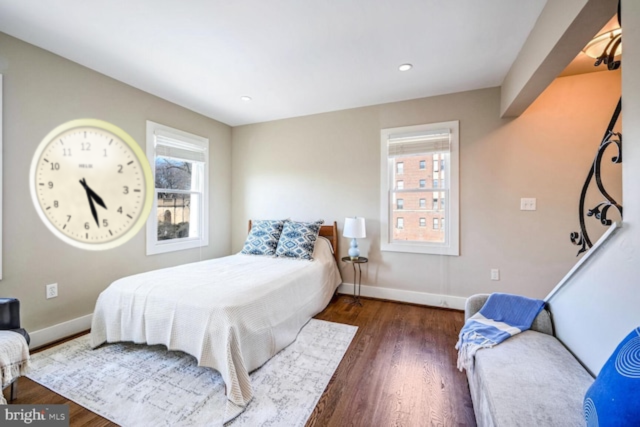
4,27
